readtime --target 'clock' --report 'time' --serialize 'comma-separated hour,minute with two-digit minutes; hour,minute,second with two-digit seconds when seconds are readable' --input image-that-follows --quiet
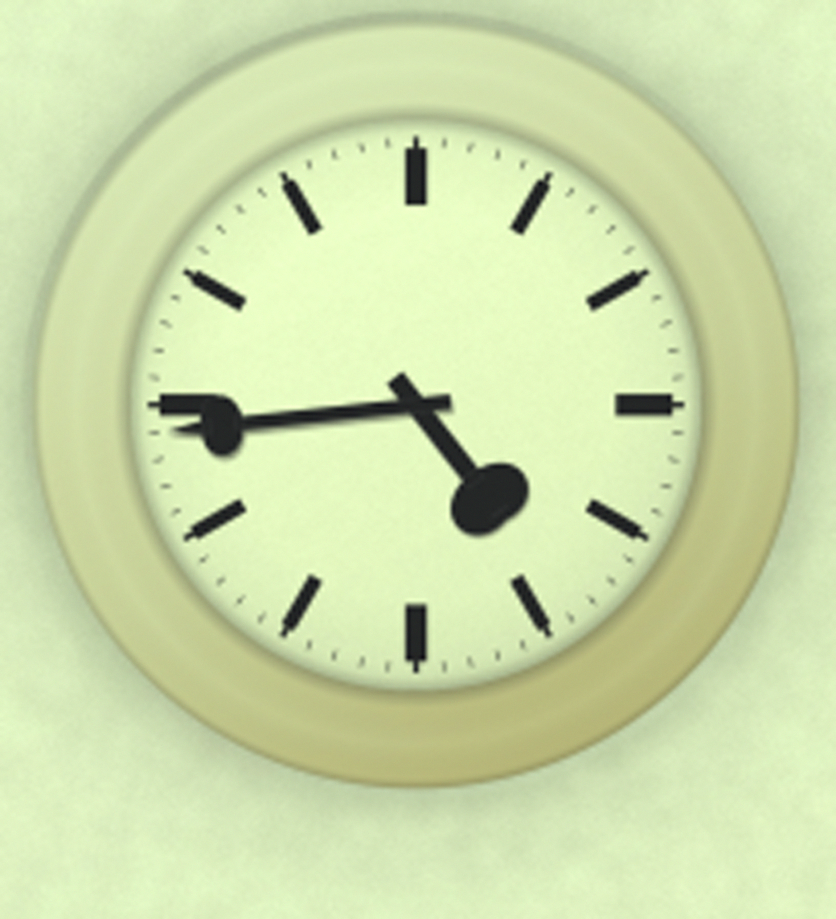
4,44
